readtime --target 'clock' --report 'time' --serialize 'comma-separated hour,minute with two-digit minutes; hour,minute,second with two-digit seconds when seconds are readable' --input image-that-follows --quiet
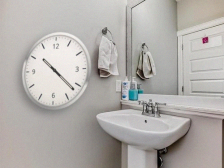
10,22
